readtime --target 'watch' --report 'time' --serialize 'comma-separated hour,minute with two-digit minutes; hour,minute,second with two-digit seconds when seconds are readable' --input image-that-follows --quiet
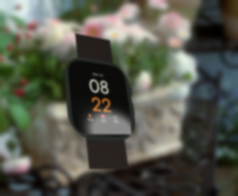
8,22
